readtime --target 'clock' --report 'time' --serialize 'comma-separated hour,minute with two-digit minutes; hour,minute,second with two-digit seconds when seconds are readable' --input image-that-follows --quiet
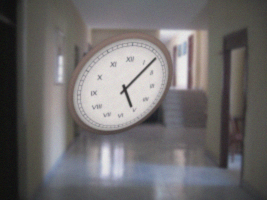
5,07
